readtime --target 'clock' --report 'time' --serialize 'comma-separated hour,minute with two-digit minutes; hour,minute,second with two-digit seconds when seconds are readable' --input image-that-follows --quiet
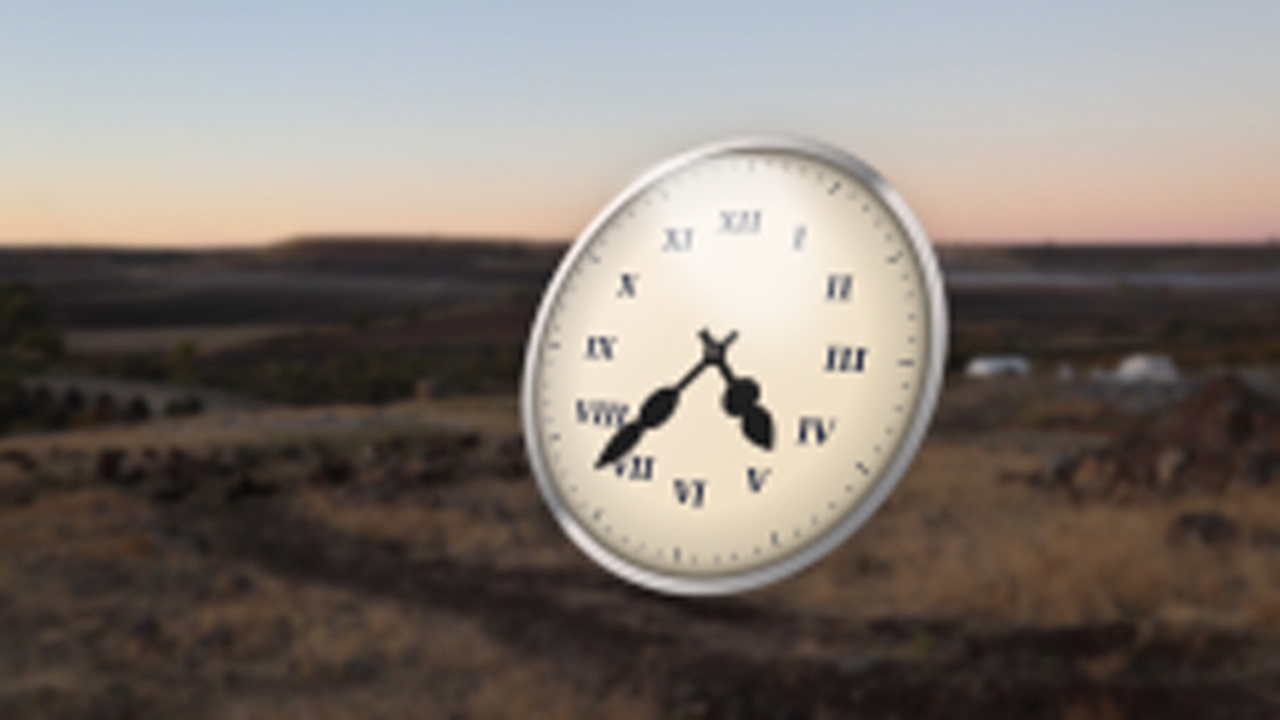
4,37
